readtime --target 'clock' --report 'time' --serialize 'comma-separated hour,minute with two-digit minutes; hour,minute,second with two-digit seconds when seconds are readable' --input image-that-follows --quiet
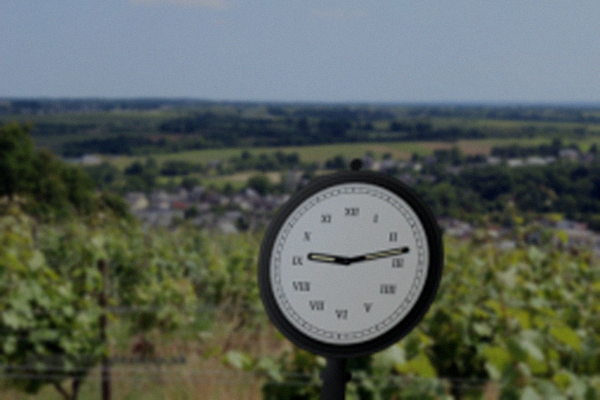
9,13
